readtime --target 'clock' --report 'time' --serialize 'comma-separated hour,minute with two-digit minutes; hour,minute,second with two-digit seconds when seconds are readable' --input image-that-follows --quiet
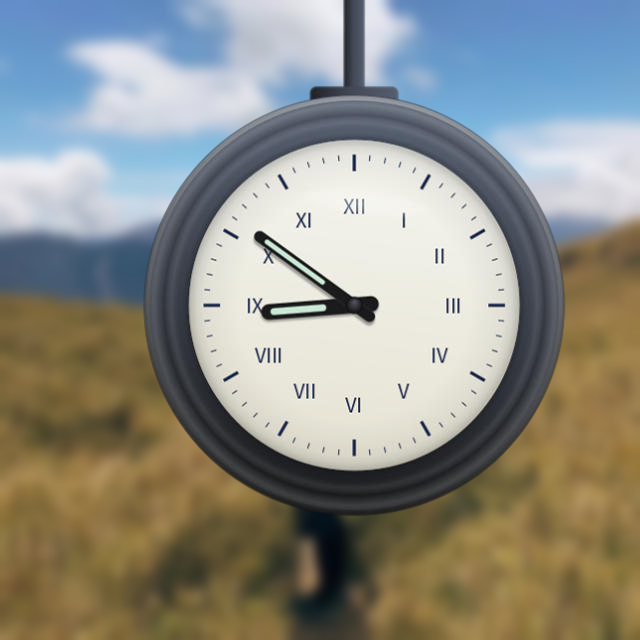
8,51
